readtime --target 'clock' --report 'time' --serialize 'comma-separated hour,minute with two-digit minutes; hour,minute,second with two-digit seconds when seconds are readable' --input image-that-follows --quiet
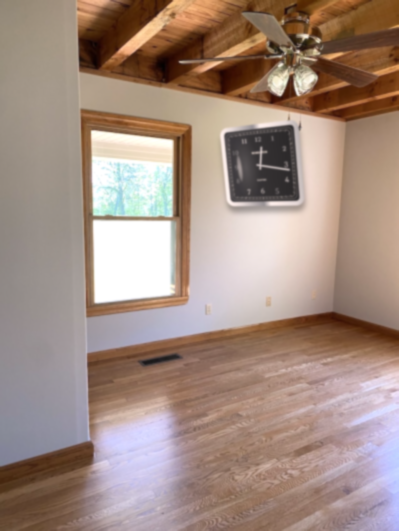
12,17
